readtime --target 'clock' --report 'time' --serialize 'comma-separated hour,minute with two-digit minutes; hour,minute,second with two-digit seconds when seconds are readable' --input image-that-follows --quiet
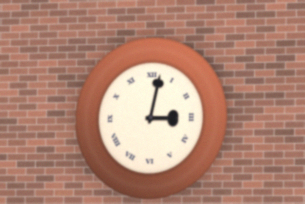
3,02
